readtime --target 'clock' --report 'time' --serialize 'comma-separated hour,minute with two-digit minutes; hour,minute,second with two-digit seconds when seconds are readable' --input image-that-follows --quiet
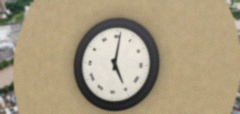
5,01
